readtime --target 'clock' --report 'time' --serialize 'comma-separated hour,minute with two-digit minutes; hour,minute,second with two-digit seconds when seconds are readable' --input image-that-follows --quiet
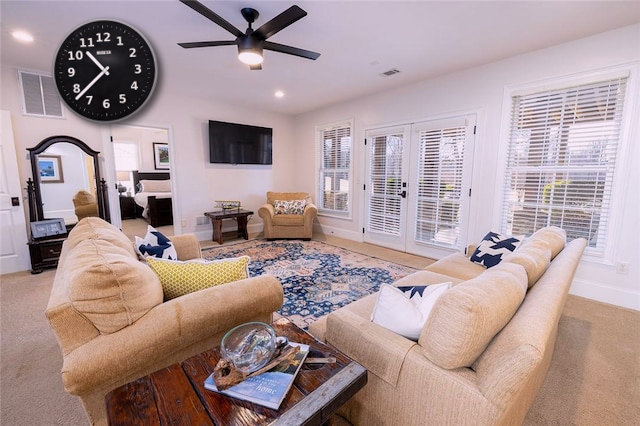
10,38
